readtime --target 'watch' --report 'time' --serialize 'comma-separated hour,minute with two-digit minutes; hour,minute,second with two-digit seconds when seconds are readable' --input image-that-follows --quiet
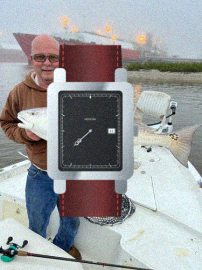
7,38
